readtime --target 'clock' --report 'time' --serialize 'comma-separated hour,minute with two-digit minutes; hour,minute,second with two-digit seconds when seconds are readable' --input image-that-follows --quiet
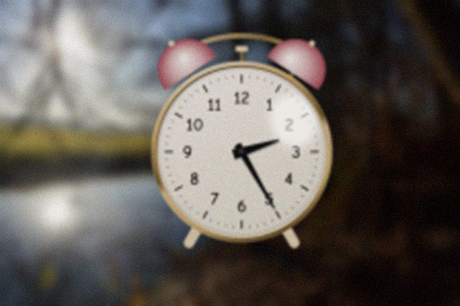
2,25
